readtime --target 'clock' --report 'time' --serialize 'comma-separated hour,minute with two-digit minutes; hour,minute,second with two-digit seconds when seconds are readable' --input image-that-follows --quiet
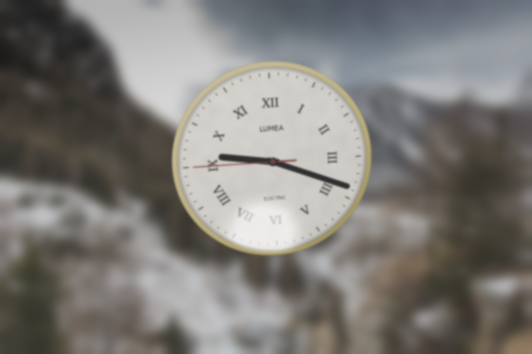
9,18,45
